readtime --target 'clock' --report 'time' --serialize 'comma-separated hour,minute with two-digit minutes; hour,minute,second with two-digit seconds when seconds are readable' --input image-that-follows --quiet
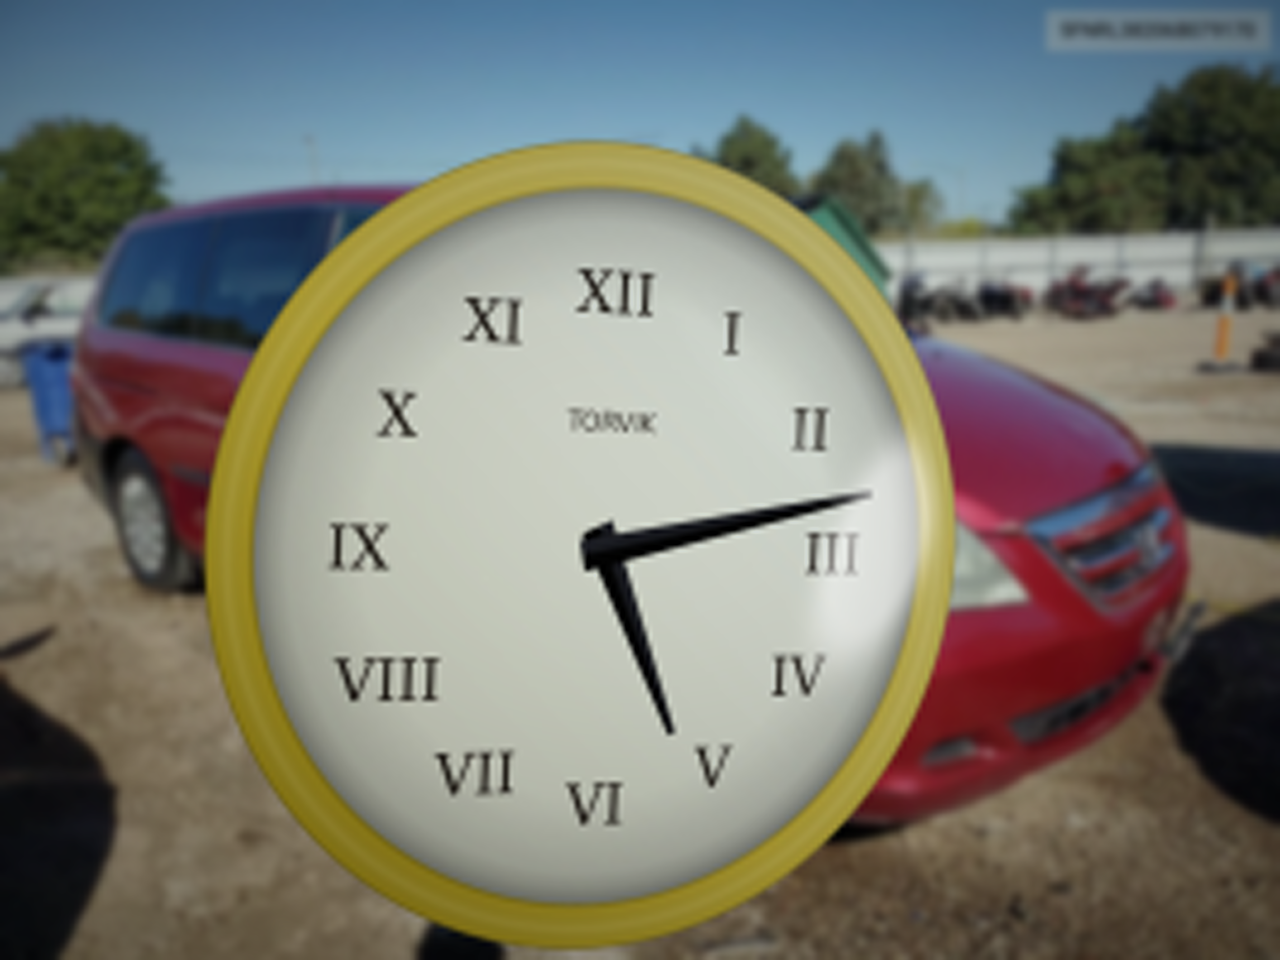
5,13
